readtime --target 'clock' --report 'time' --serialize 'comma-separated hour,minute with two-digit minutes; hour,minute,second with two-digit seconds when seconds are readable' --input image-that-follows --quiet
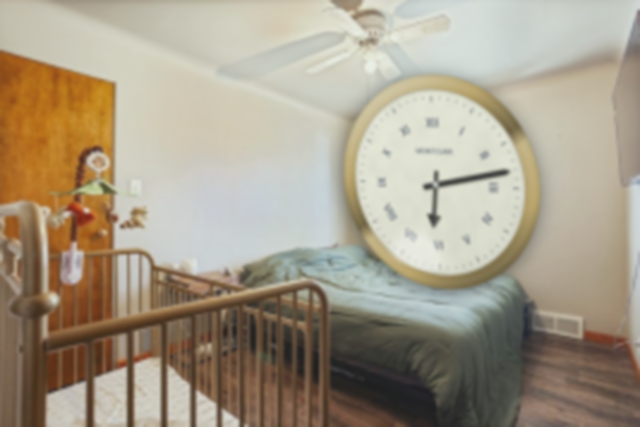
6,13
